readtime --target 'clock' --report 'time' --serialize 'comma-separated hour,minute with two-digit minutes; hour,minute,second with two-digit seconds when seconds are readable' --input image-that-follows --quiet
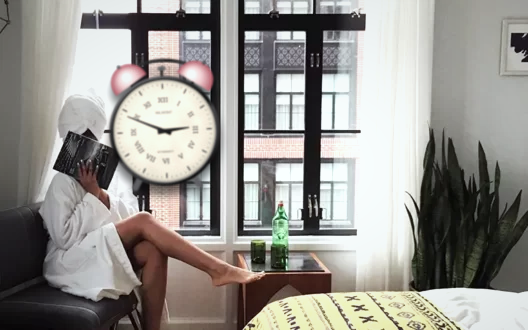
2,49
